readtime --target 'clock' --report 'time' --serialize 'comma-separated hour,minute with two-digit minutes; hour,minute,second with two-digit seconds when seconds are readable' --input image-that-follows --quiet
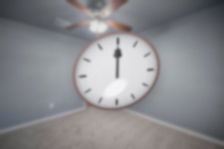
12,00
